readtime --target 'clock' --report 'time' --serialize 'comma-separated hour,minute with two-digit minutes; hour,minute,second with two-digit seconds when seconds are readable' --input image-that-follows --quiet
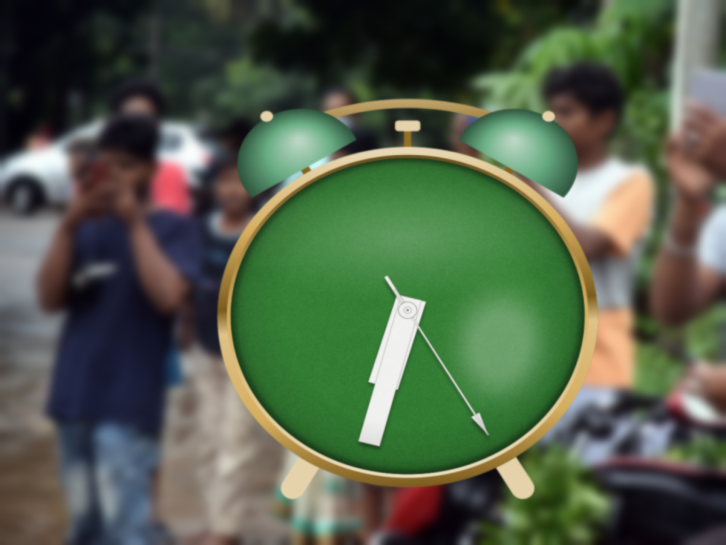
6,32,25
